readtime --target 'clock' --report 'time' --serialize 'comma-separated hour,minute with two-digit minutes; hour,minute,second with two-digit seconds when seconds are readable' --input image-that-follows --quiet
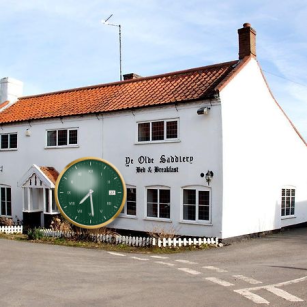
7,29
